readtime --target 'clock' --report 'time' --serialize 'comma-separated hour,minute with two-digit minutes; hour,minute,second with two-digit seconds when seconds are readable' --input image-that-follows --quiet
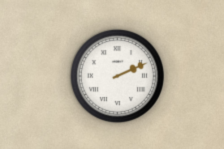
2,11
